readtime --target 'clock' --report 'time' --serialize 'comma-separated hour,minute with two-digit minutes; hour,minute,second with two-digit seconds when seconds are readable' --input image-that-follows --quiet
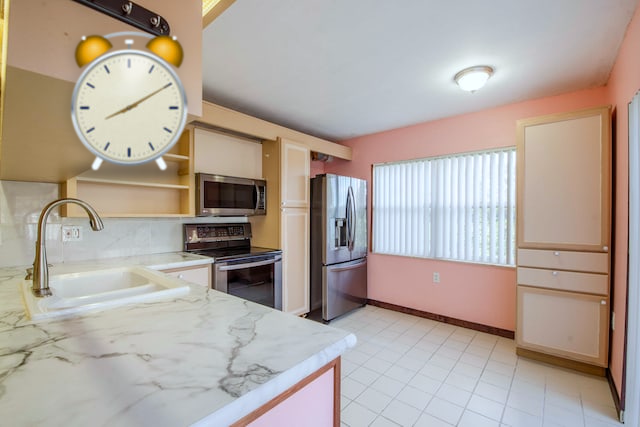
8,10
